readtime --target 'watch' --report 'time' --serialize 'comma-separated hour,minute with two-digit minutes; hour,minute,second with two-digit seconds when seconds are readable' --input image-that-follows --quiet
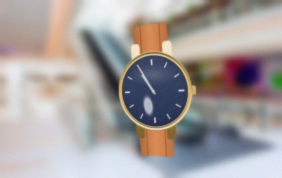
10,55
